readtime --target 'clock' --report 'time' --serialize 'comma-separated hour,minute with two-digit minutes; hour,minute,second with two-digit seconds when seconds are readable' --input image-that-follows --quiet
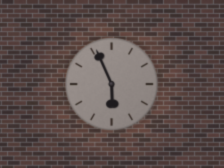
5,56
